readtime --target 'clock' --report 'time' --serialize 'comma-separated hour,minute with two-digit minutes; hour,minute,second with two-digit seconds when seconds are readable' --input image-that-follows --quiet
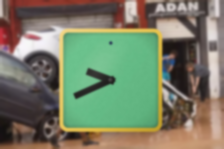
9,41
